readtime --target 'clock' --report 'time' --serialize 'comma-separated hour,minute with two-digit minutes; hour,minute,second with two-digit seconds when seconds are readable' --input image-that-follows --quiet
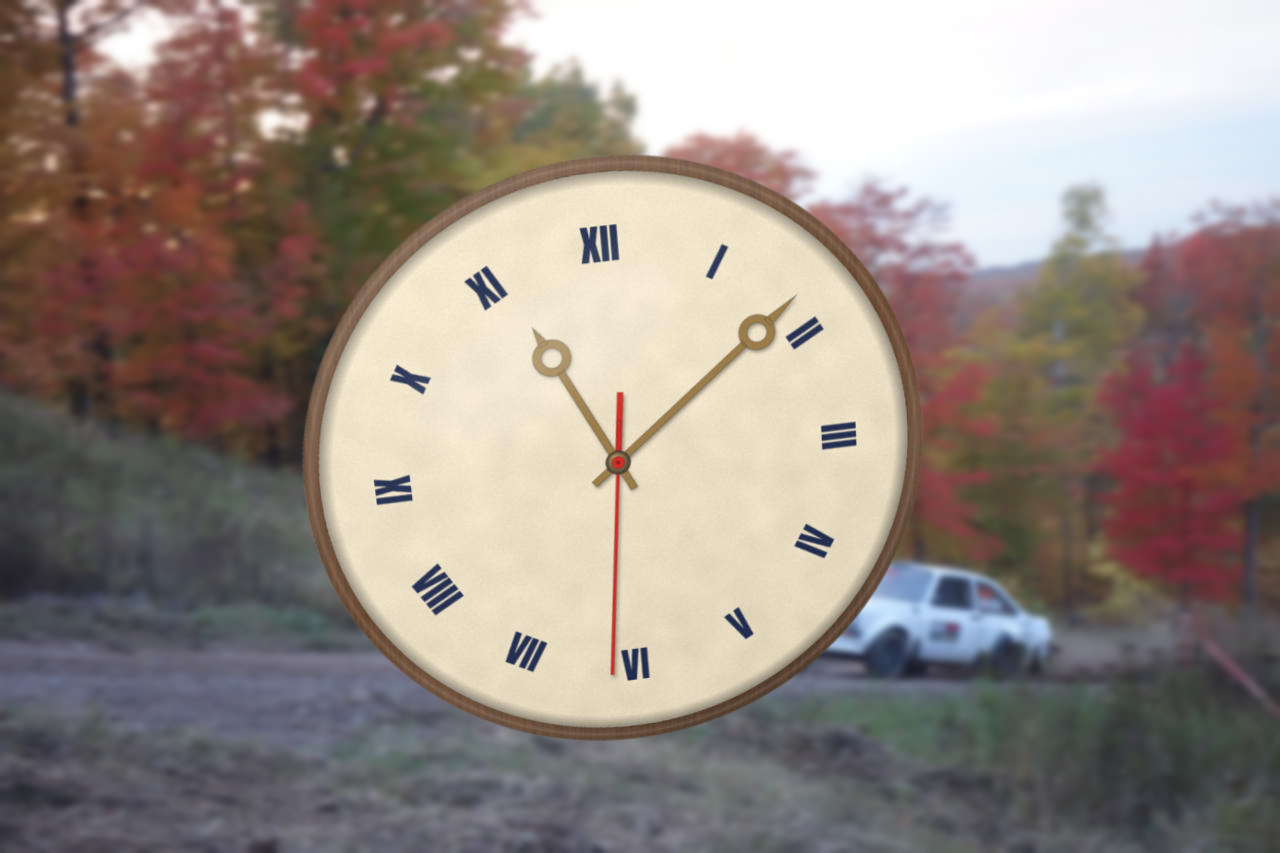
11,08,31
